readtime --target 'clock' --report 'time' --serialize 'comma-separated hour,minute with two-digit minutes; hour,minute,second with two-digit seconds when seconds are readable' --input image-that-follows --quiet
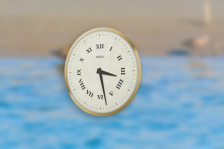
3,28
